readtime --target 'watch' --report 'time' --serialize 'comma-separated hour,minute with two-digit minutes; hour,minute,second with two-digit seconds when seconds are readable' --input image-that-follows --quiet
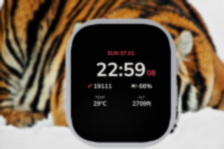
22,59
